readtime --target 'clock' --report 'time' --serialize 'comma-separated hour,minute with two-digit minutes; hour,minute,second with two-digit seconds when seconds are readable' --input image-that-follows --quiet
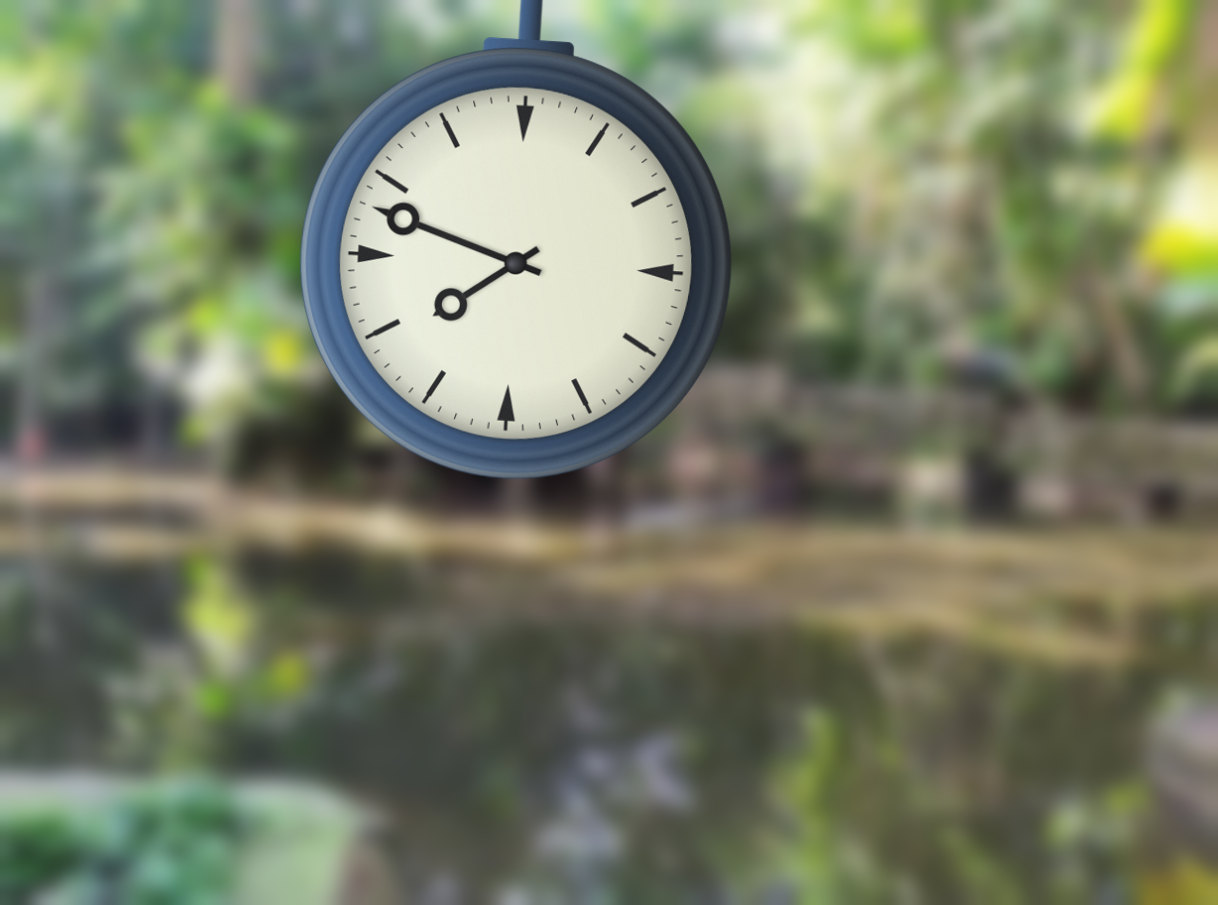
7,48
